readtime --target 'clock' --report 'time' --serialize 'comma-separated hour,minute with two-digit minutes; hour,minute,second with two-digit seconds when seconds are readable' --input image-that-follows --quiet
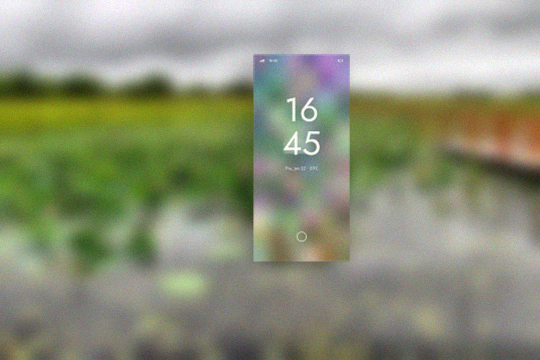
16,45
